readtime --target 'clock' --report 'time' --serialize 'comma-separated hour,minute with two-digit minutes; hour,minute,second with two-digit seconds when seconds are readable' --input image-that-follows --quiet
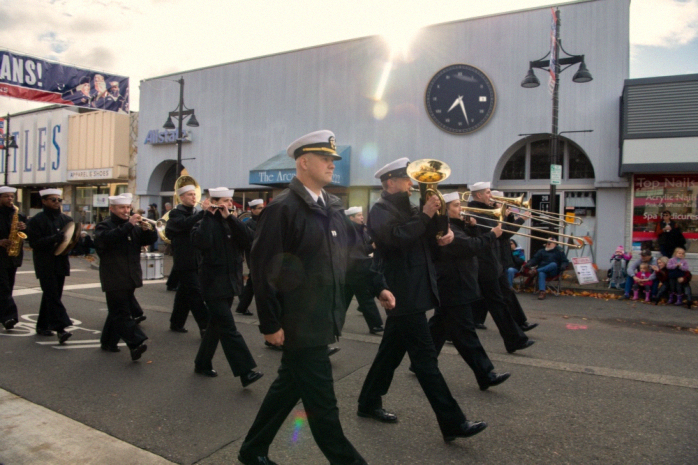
7,27
